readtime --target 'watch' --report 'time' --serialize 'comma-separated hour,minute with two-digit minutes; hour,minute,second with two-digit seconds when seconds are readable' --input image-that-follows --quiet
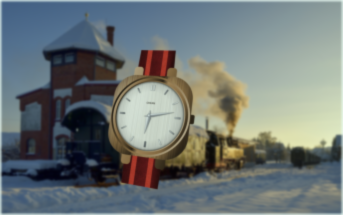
6,13
